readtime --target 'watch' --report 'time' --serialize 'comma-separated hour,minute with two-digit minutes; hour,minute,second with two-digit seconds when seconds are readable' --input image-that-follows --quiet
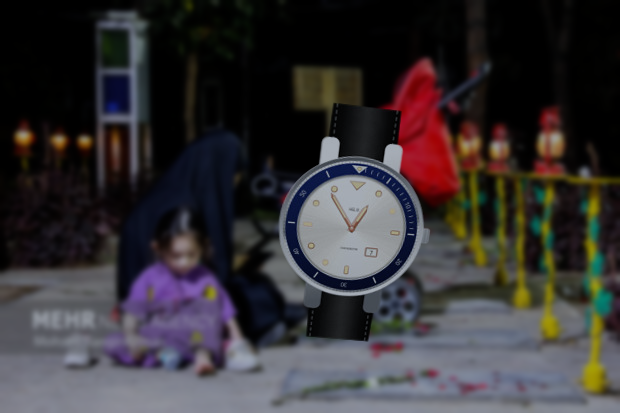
12,54
